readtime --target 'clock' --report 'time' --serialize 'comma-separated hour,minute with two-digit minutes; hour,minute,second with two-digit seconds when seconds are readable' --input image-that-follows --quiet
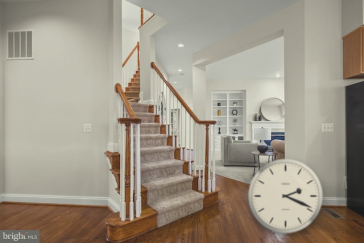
2,19
